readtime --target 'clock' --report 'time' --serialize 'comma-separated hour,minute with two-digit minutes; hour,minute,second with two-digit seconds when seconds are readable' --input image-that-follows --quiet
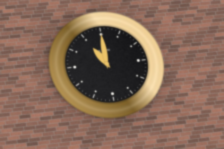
11,00
